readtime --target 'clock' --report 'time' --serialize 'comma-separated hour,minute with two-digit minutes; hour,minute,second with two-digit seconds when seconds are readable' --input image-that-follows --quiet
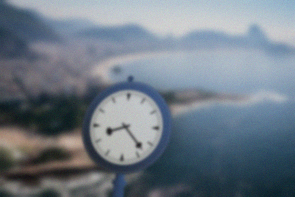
8,23
